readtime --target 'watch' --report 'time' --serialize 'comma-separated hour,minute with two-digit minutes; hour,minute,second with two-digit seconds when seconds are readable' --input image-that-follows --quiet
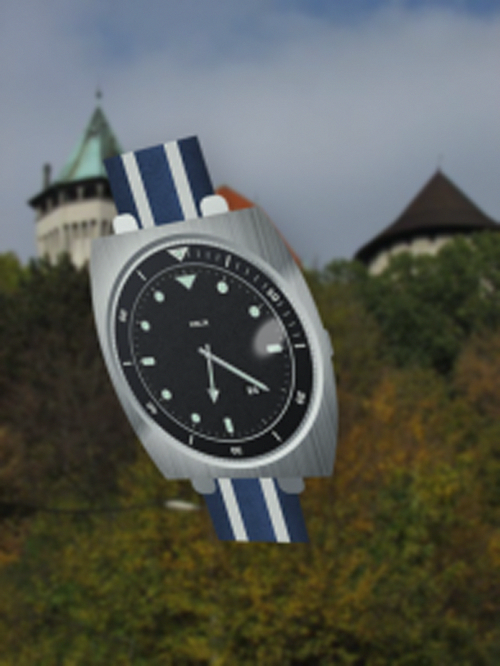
6,21
